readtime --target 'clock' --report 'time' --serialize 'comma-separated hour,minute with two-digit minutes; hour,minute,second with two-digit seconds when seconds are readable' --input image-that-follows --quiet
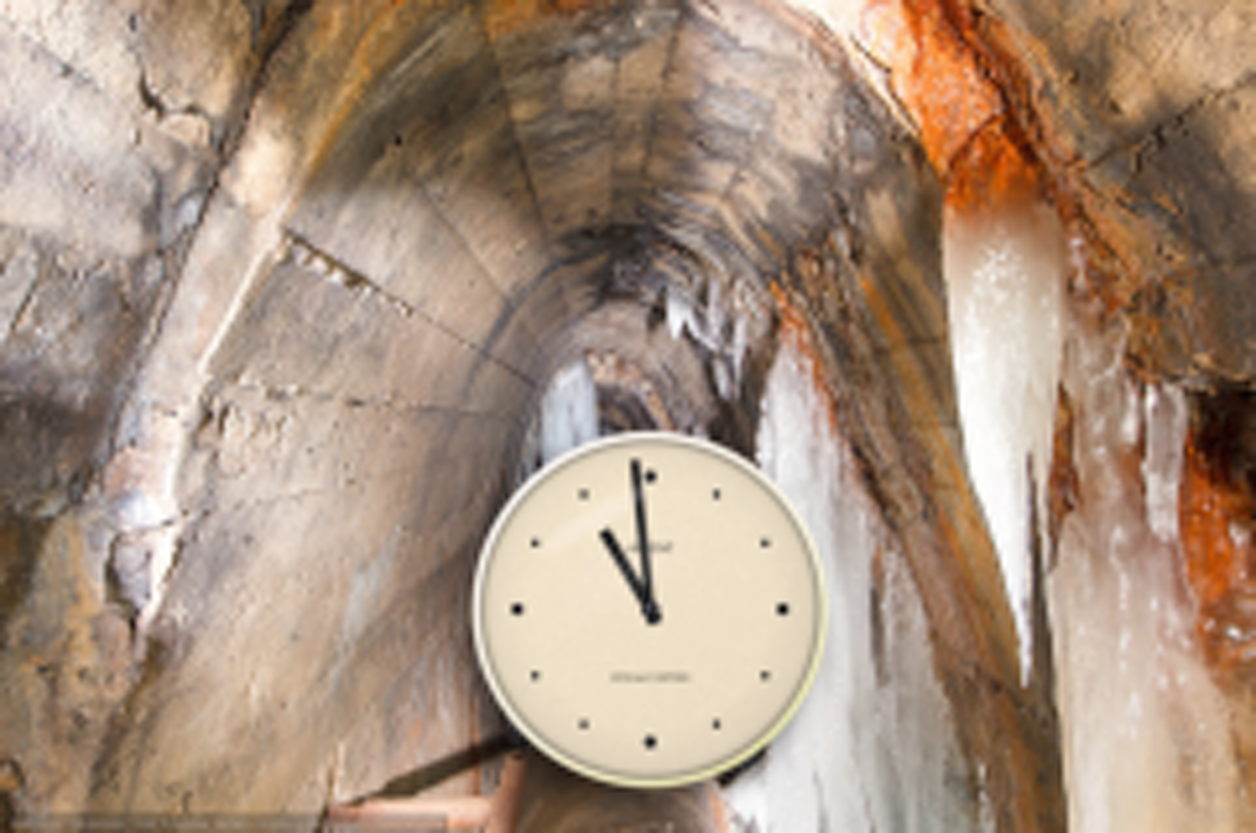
10,59
